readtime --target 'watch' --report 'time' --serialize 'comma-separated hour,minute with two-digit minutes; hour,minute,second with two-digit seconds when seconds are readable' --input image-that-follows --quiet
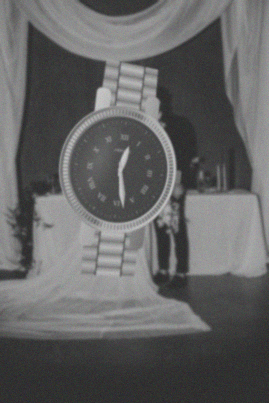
12,28
